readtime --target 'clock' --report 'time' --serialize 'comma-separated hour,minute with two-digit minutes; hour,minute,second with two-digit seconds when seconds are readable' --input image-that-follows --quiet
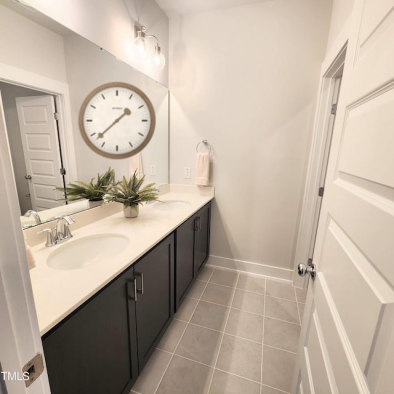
1,38
